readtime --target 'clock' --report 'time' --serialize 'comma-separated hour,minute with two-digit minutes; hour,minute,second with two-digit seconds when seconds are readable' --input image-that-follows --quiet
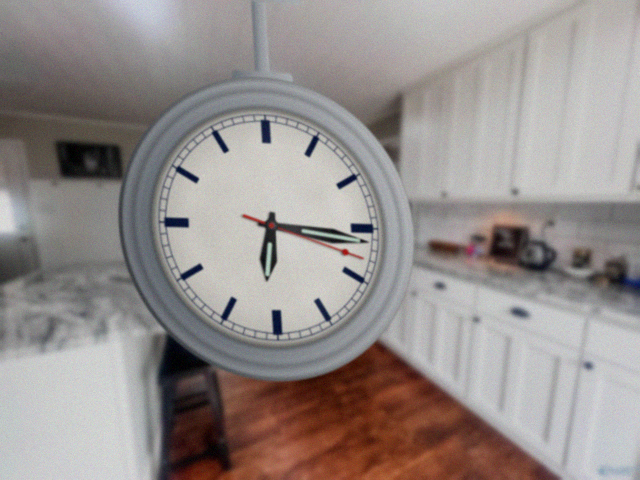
6,16,18
